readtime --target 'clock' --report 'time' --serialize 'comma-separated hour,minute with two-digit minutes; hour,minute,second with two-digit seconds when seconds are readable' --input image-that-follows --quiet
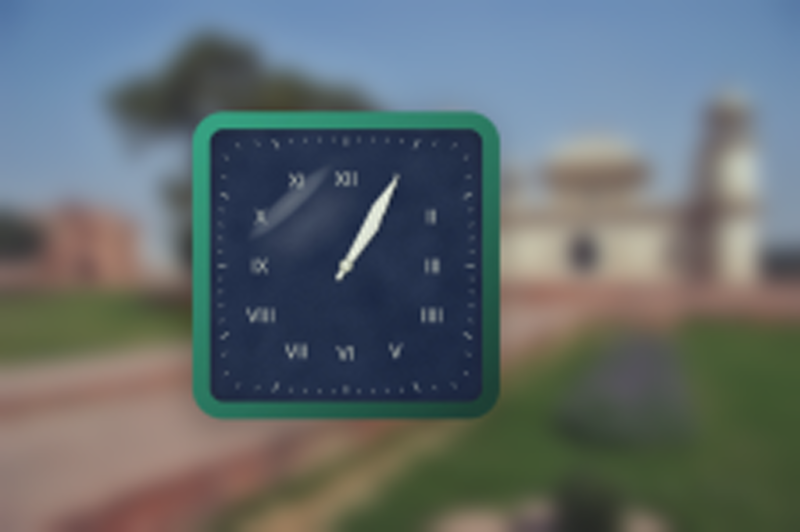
1,05
